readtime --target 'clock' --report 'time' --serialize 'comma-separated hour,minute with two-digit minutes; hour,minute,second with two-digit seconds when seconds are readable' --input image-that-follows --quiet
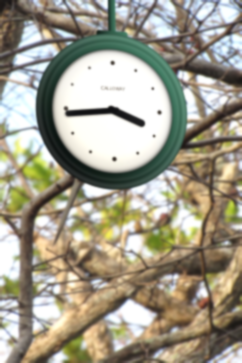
3,44
